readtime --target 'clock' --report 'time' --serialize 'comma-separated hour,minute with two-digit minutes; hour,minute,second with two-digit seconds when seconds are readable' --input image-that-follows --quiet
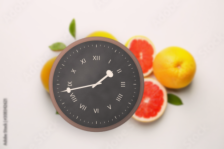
1,43
